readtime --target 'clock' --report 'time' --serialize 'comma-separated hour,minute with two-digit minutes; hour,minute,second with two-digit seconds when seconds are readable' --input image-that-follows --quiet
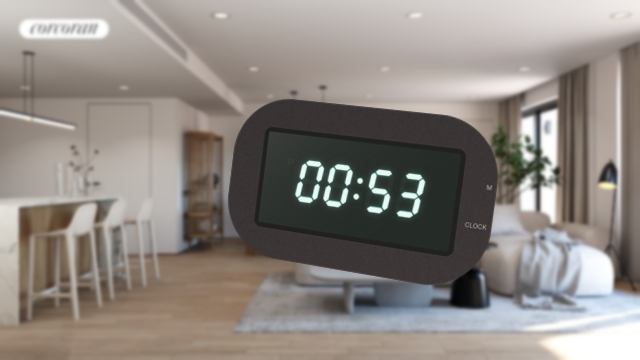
0,53
